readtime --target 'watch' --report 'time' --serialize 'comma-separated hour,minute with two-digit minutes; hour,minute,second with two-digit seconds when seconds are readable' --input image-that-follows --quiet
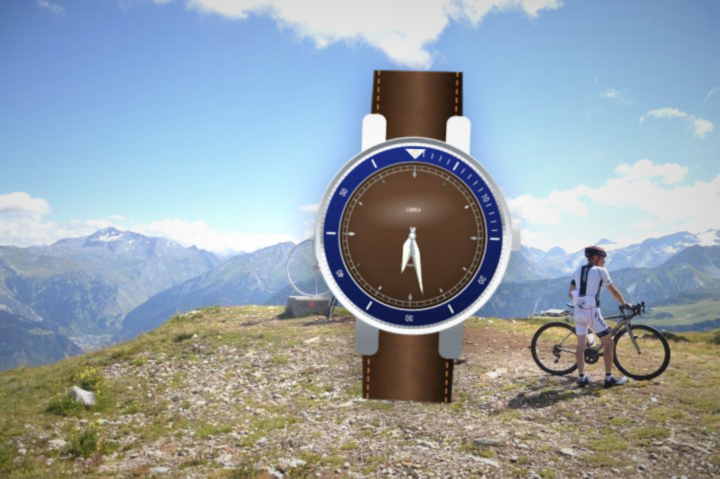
6,28
